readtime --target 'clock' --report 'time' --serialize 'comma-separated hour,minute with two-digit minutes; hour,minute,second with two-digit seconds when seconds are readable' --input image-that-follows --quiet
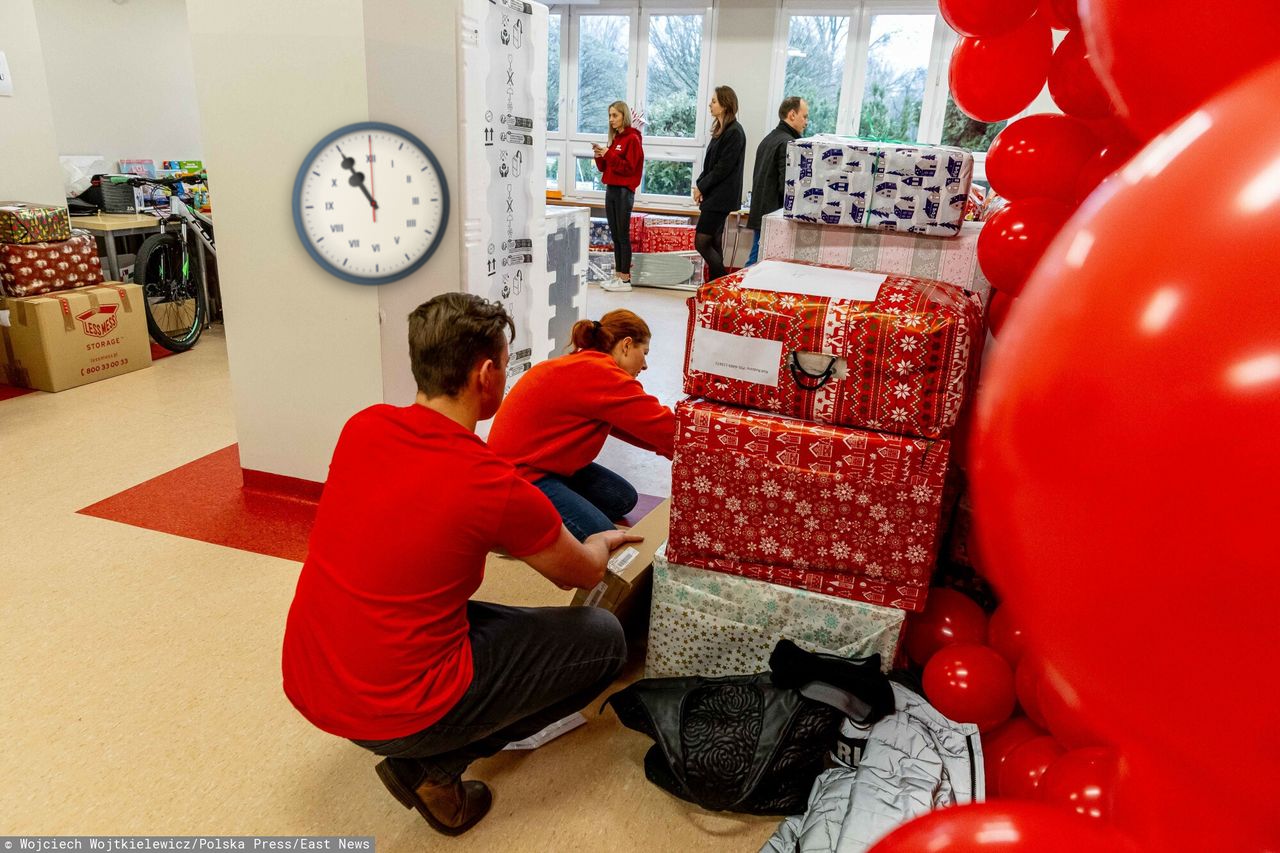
10,55,00
